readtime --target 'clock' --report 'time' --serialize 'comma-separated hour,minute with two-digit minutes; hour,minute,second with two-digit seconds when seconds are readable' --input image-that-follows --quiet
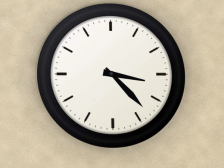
3,23
